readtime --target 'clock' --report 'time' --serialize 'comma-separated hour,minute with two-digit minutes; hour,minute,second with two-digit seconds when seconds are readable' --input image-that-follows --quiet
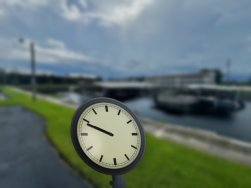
9,49
